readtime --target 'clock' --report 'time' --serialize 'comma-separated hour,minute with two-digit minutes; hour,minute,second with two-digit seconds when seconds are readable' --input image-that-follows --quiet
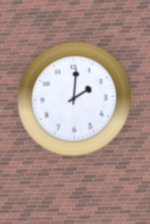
2,01
